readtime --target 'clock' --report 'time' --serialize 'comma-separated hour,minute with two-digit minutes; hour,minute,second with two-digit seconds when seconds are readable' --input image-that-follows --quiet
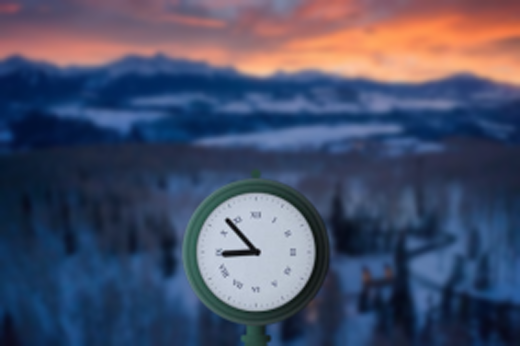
8,53
